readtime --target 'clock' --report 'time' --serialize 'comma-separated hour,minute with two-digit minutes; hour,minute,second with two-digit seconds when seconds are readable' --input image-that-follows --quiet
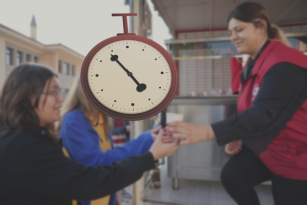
4,54
